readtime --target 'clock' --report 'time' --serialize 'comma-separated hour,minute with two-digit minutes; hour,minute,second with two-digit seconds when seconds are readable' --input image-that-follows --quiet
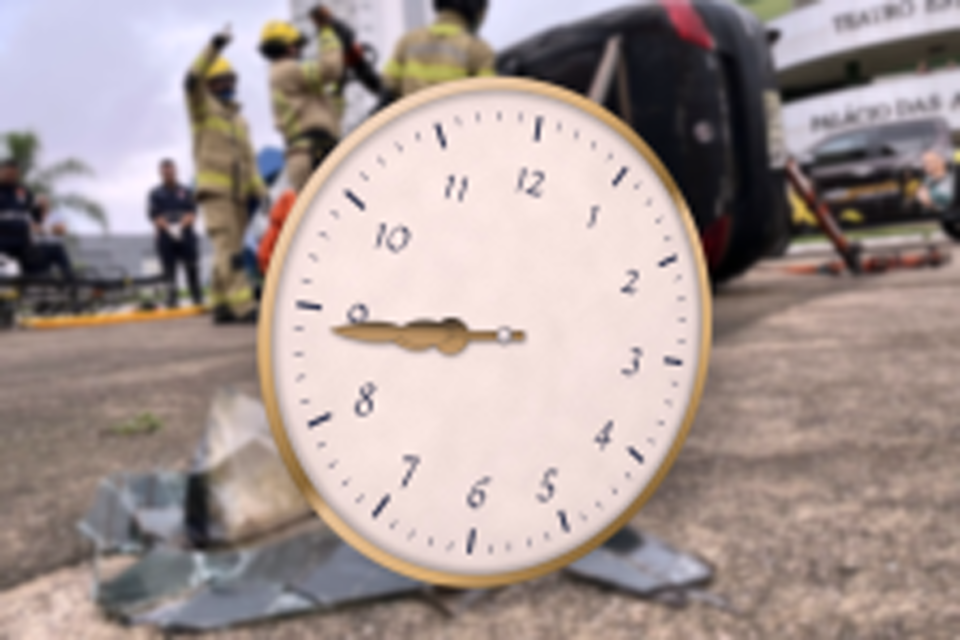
8,44
